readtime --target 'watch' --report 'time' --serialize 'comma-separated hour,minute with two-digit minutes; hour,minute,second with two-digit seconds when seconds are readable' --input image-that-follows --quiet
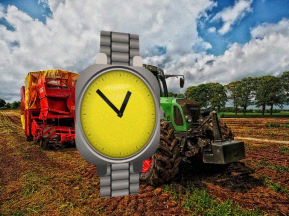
12,52
